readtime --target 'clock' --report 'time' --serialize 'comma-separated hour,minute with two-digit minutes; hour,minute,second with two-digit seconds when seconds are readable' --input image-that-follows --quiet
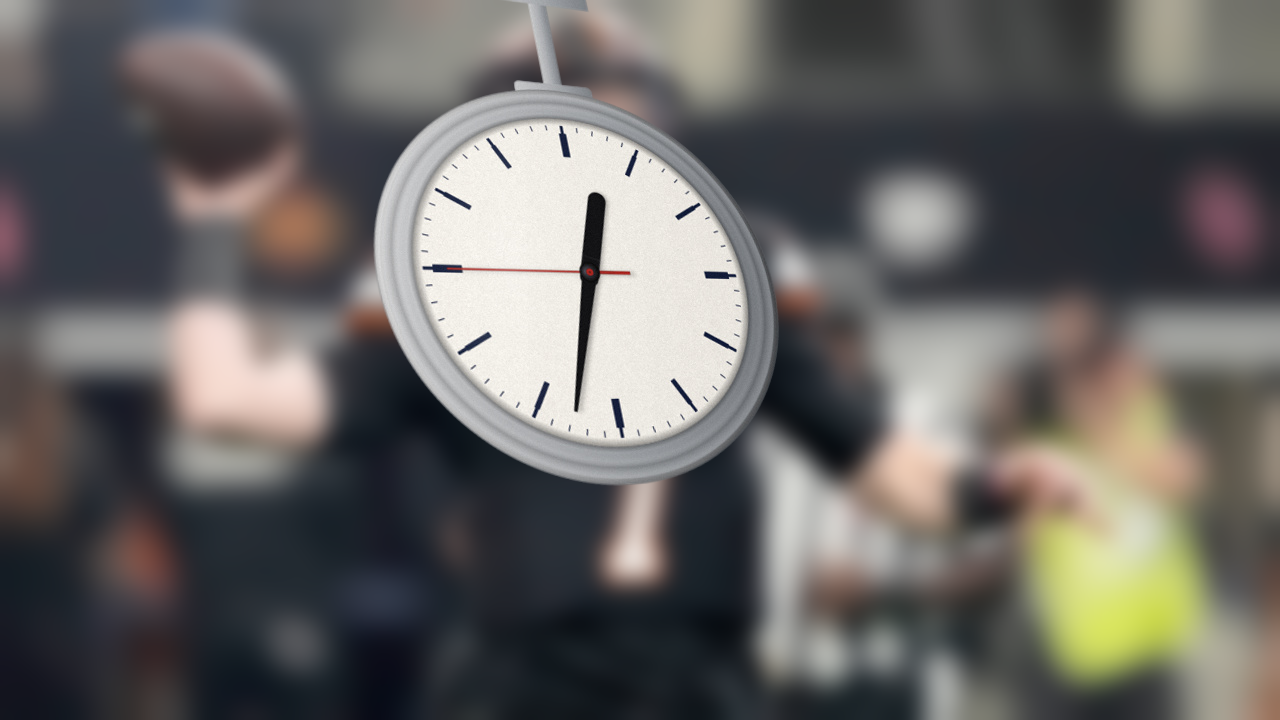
12,32,45
